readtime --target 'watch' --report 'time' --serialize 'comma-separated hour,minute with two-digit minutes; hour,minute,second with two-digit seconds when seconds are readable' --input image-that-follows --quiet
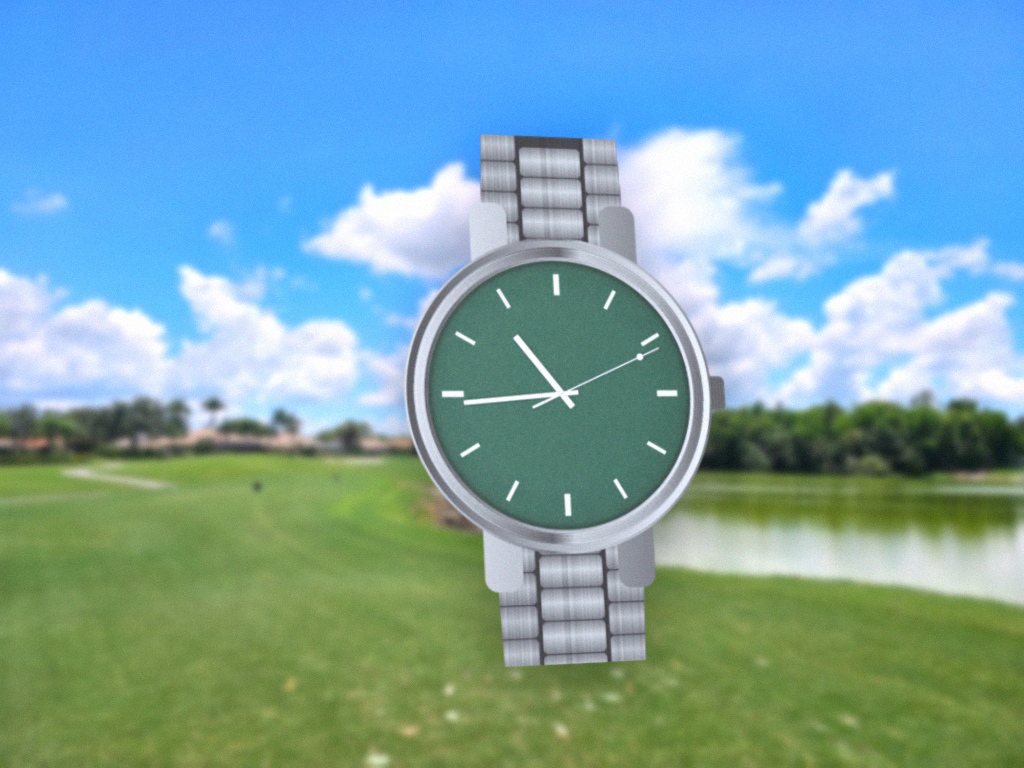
10,44,11
